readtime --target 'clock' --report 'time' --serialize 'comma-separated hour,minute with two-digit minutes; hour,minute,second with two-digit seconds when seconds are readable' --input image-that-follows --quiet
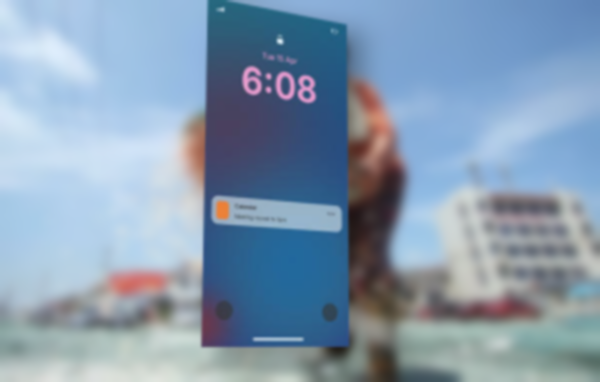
6,08
